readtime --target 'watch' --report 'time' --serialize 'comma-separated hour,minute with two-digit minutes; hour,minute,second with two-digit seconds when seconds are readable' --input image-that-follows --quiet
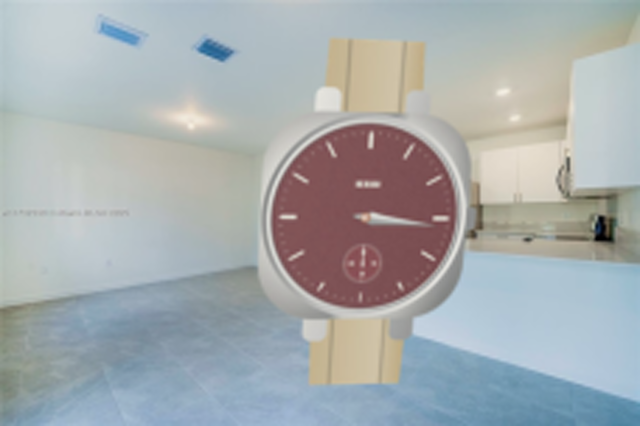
3,16
